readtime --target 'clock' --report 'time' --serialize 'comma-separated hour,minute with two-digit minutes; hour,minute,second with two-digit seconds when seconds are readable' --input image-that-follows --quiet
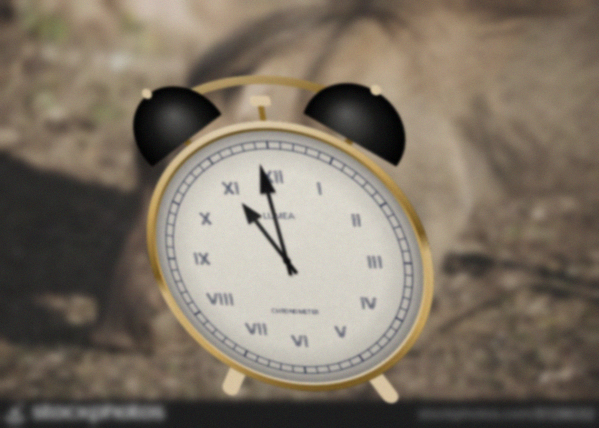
10,59
